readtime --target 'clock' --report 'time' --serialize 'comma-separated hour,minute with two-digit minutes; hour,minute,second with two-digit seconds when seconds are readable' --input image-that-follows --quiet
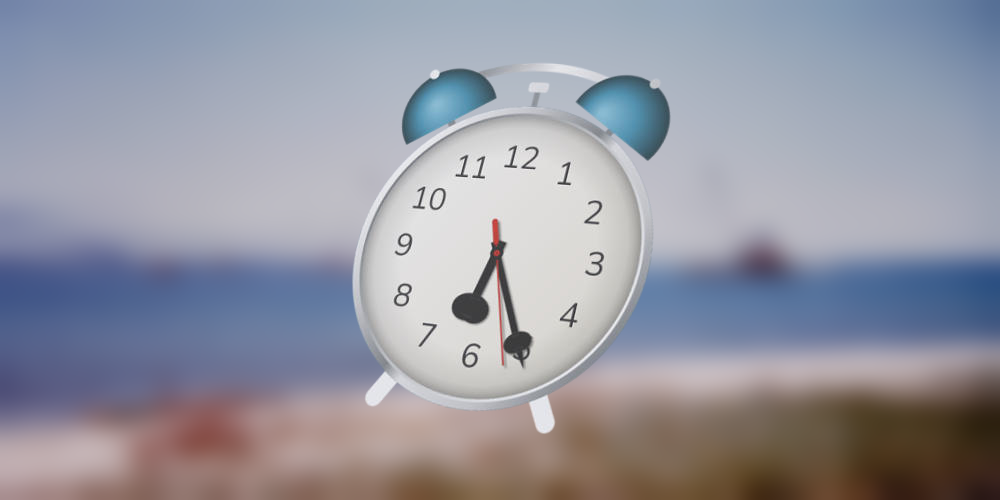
6,25,27
